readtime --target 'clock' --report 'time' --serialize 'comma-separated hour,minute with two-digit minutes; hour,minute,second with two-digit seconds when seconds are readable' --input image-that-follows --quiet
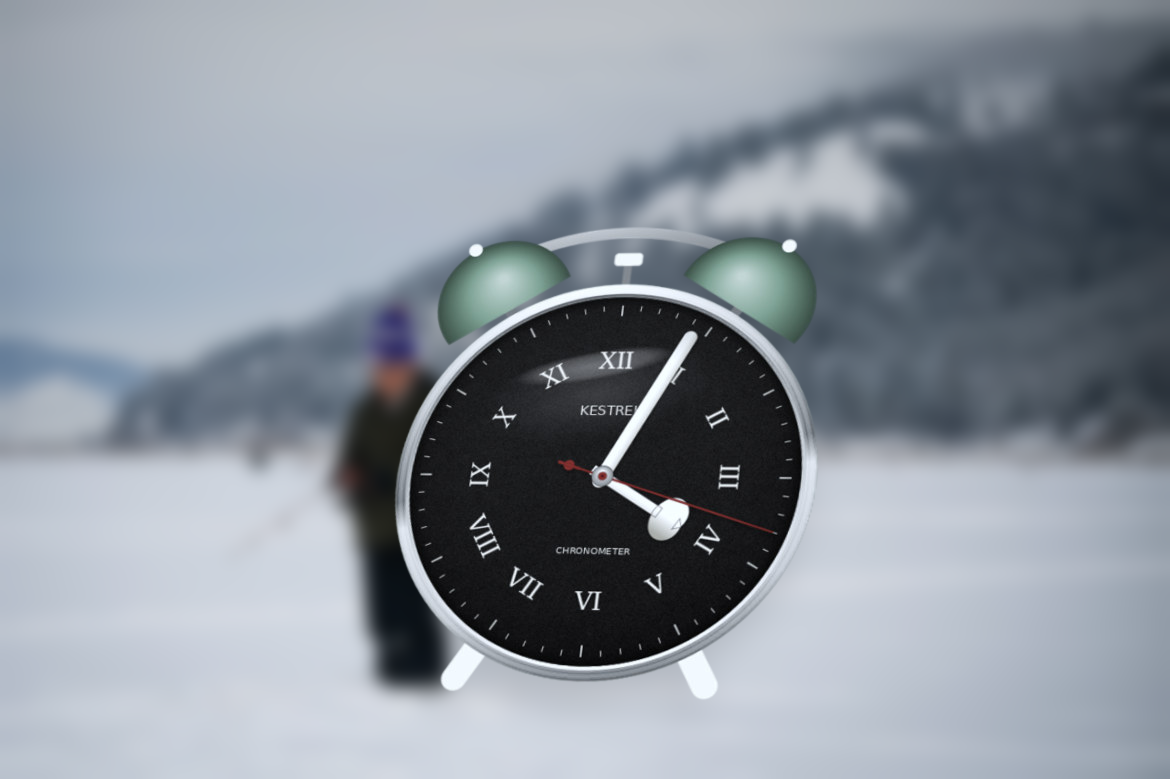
4,04,18
